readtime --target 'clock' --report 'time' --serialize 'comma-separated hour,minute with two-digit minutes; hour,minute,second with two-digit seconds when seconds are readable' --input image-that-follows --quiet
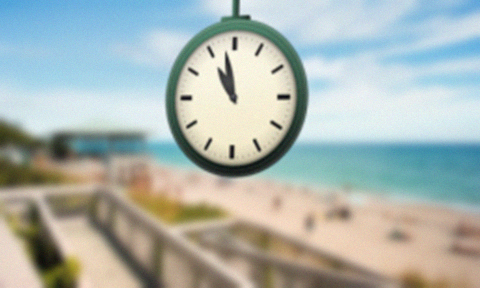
10,58
